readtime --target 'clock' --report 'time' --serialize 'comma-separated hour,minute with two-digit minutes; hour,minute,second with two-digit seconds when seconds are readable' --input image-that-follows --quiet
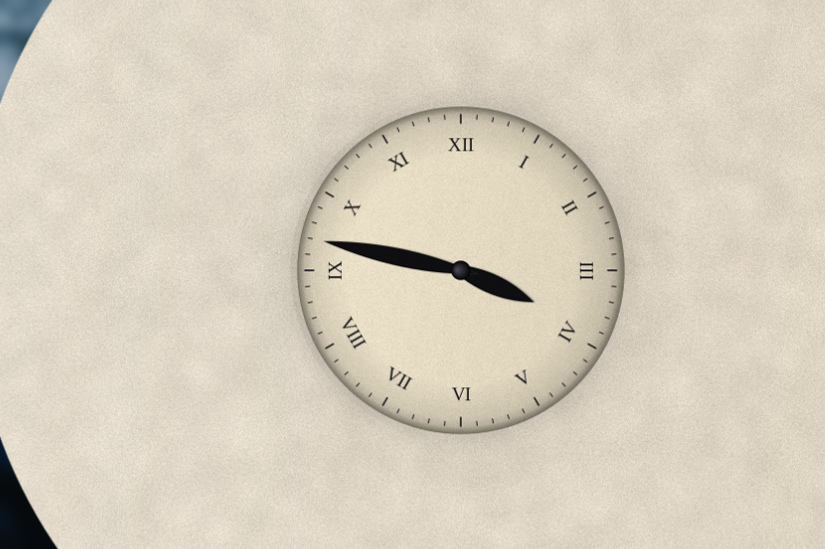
3,47
